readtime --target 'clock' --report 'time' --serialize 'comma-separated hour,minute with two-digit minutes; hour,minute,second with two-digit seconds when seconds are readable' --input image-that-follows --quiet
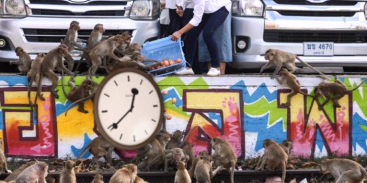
12,39
